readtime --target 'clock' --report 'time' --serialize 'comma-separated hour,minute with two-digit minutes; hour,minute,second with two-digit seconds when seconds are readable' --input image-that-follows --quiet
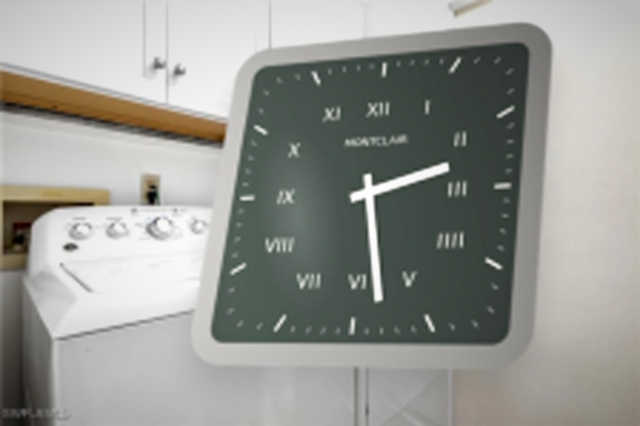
2,28
